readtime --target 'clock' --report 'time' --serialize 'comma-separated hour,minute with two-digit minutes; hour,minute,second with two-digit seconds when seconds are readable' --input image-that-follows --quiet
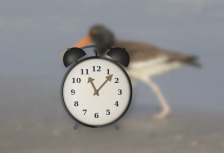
11,07
